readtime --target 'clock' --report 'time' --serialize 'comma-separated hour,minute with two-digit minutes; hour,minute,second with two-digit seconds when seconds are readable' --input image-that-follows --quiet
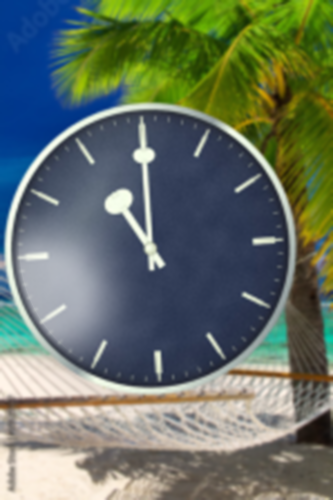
11,00
